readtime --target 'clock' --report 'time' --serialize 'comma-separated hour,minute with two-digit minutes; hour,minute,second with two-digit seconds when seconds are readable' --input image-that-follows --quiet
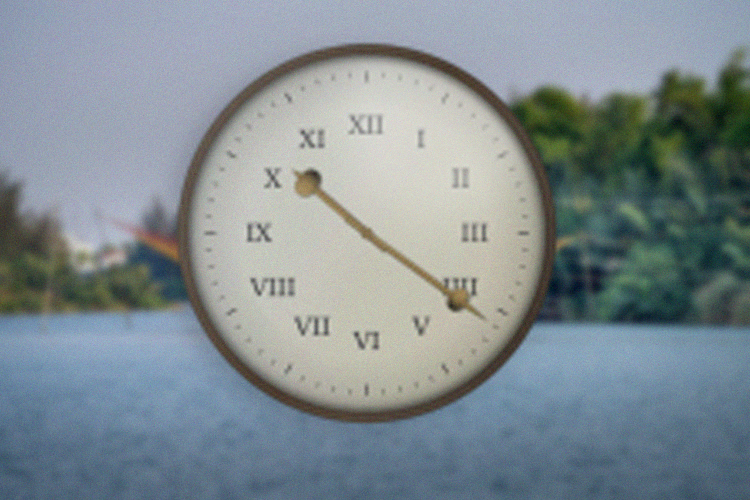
10,21
